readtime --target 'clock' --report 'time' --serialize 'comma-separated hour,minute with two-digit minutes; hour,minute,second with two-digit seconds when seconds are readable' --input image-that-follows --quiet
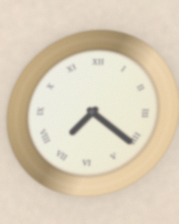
7,21
